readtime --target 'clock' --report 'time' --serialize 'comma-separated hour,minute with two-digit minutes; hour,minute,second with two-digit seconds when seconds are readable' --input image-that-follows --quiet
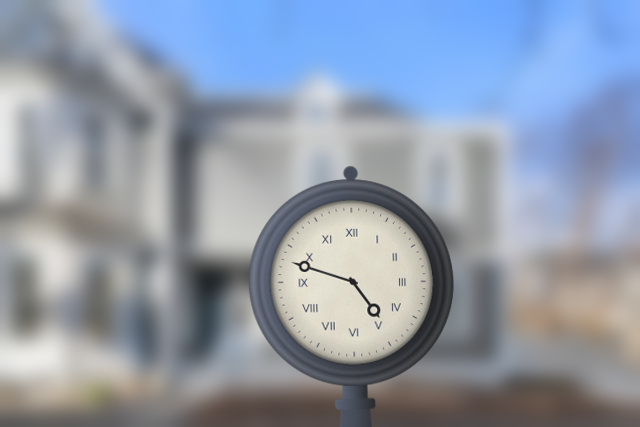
4,48
